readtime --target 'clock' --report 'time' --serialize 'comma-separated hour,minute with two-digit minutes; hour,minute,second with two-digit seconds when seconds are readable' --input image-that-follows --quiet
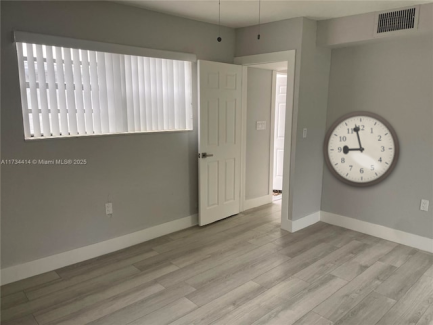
8,58
